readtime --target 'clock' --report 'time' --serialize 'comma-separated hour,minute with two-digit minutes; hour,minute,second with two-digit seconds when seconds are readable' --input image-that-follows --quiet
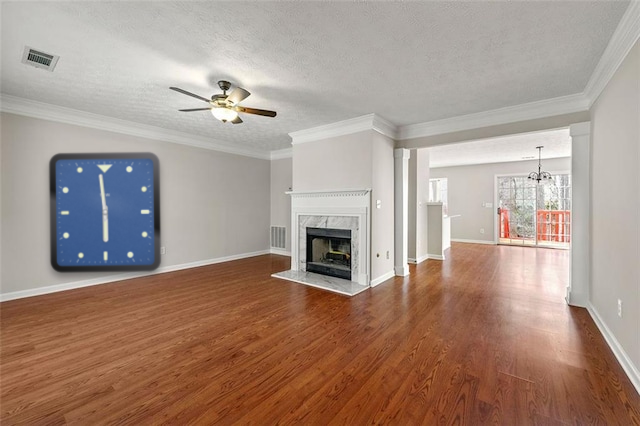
5,59
